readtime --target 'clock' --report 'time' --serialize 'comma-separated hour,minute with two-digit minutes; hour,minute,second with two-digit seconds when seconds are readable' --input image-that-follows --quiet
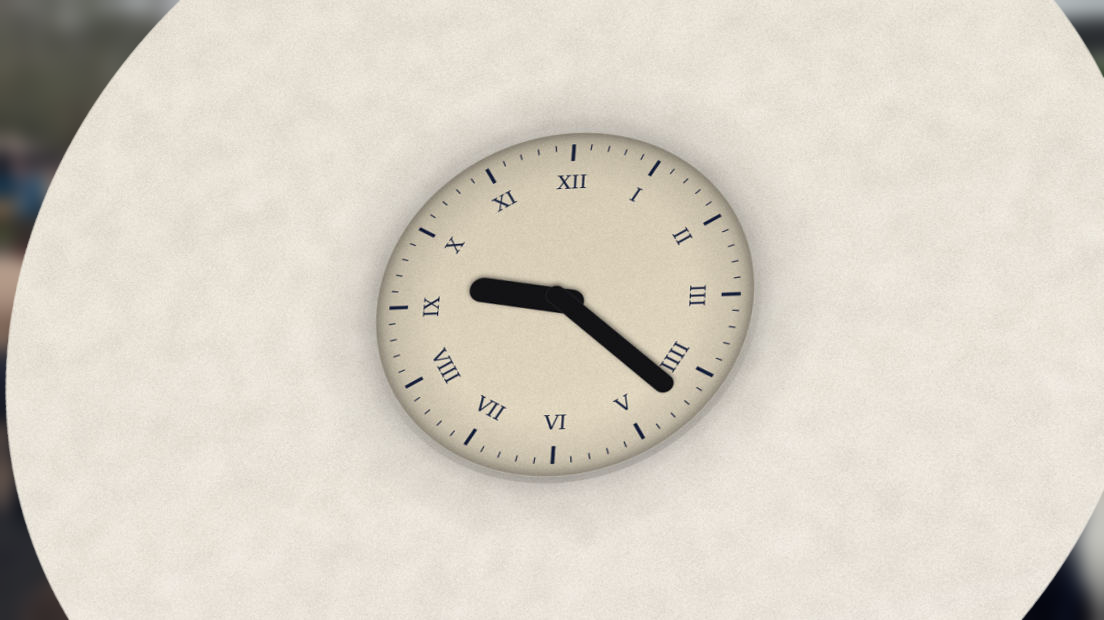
9,22
